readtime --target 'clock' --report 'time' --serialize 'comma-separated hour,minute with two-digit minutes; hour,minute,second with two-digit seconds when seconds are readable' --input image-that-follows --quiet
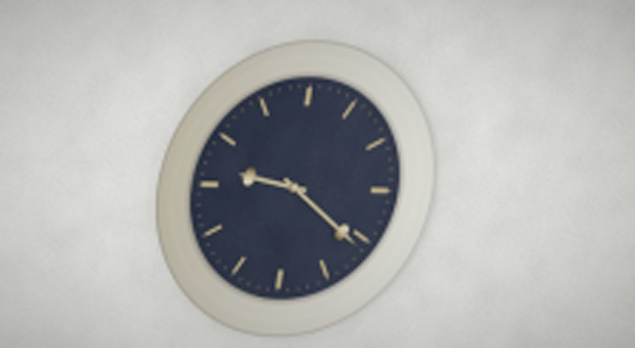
9,21
